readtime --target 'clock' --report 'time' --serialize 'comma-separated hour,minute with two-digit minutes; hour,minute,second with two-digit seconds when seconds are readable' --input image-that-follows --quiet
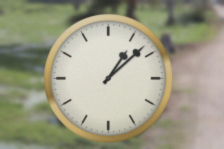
1,08
